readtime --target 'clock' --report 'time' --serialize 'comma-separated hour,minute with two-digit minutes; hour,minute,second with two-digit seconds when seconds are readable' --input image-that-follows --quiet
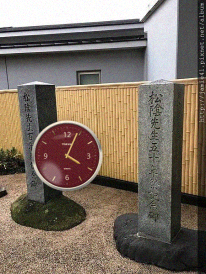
4,04
